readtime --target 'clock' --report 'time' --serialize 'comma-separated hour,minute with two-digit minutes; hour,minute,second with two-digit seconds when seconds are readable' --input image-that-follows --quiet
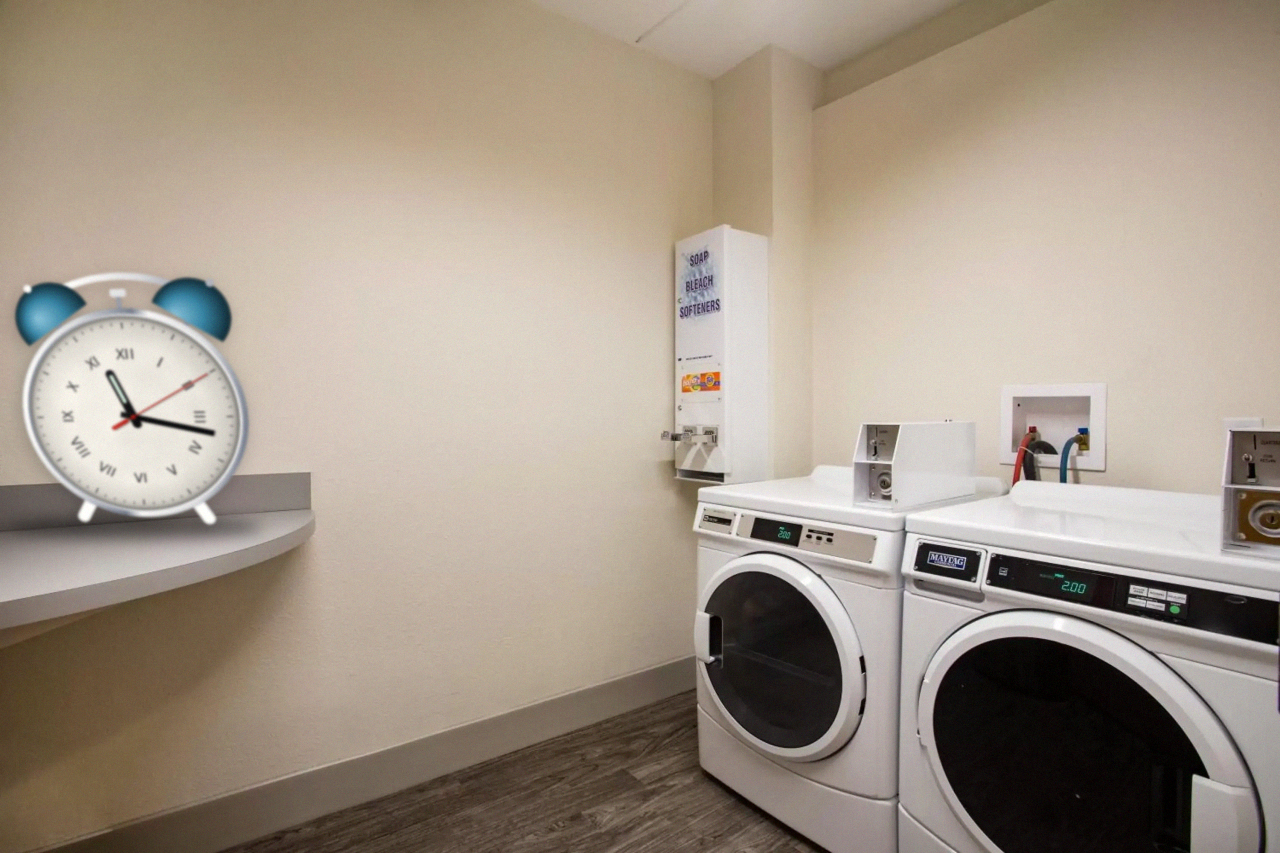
11,17,10
